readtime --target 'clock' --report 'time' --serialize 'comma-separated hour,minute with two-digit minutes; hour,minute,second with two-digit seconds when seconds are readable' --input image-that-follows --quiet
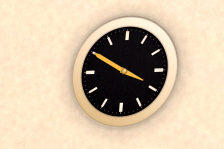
3,50
